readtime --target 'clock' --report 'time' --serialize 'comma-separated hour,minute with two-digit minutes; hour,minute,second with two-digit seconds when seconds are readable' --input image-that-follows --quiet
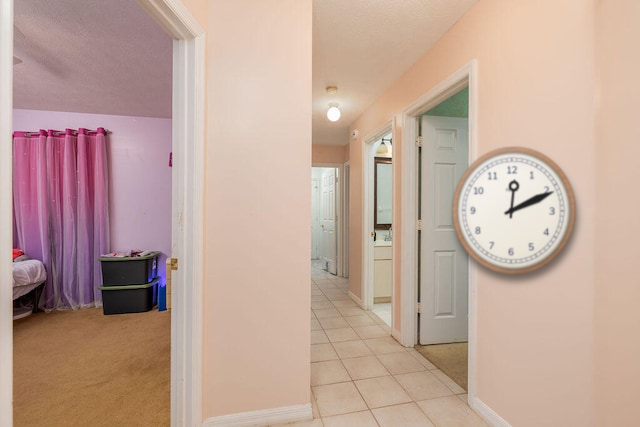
12,11
